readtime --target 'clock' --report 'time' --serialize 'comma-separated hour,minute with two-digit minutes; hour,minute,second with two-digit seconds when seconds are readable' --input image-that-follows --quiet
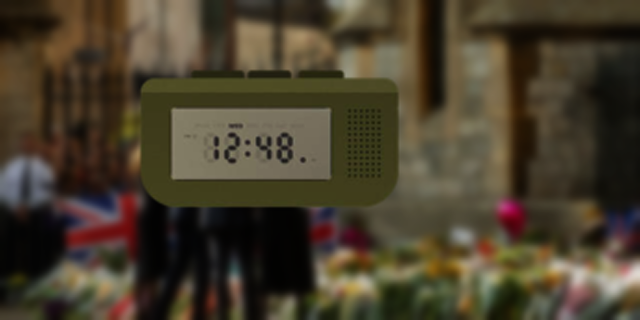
12,48
